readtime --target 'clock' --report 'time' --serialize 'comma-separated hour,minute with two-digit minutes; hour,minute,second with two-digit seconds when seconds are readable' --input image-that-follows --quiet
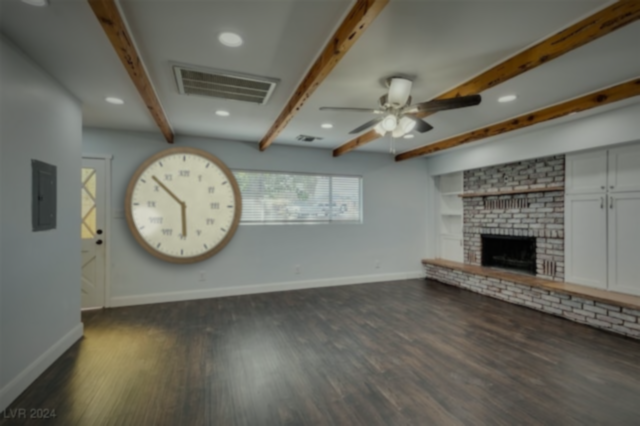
5,52
